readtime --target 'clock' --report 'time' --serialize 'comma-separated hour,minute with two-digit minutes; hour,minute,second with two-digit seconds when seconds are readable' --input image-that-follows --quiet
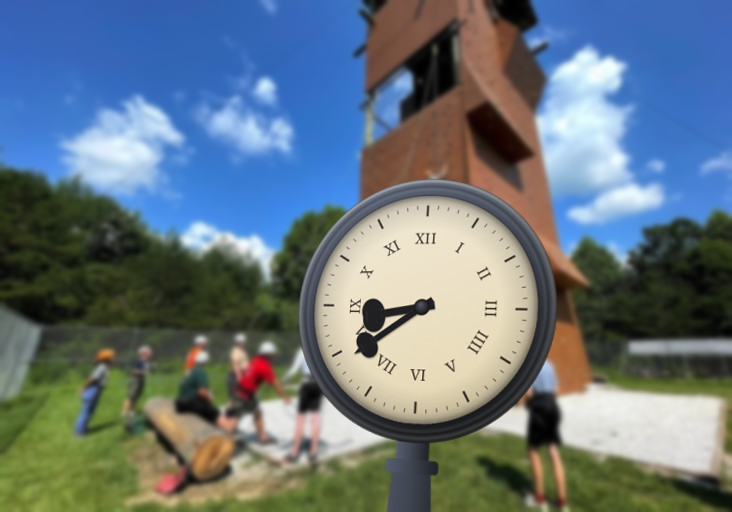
8,39
